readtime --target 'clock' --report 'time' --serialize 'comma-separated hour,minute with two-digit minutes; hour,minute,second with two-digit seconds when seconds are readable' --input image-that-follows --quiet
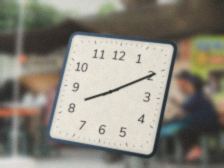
8,10
